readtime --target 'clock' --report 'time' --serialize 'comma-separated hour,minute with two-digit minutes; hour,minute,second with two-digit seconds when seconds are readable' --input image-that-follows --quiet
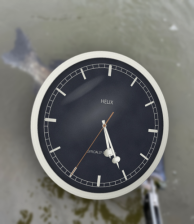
5,25,35
